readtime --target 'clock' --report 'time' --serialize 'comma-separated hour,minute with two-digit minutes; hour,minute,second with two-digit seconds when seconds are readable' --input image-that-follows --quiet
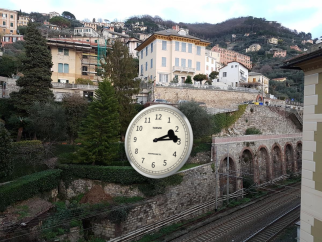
2,14
